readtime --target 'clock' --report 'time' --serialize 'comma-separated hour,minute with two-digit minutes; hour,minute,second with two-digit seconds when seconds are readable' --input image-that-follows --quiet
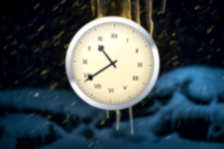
10,39
